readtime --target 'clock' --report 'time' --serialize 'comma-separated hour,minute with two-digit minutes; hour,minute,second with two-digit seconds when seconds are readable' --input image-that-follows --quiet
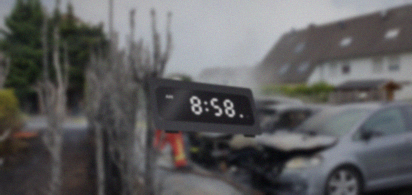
8,58
